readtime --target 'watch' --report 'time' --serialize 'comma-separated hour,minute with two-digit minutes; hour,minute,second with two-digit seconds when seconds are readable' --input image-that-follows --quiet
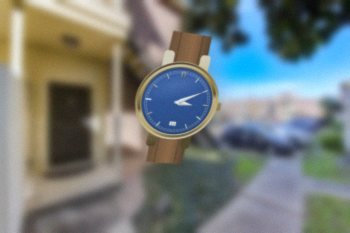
3,10
